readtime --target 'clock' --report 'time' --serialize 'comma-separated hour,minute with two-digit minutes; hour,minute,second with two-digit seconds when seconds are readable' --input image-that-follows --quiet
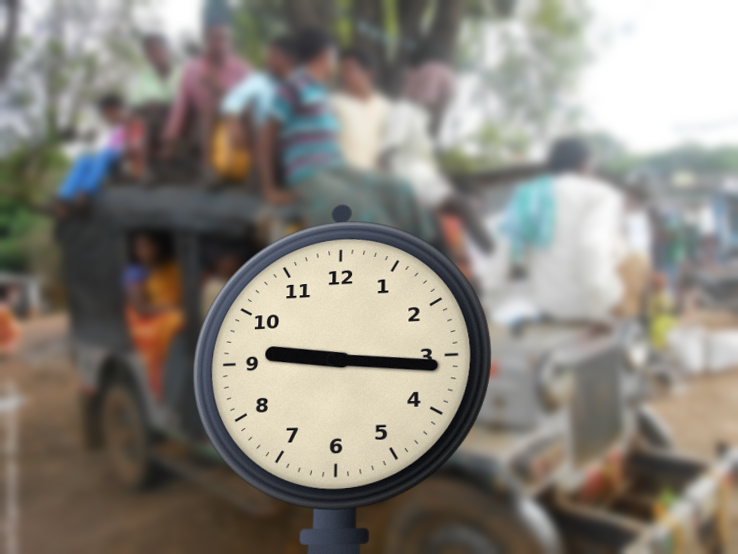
9,16
